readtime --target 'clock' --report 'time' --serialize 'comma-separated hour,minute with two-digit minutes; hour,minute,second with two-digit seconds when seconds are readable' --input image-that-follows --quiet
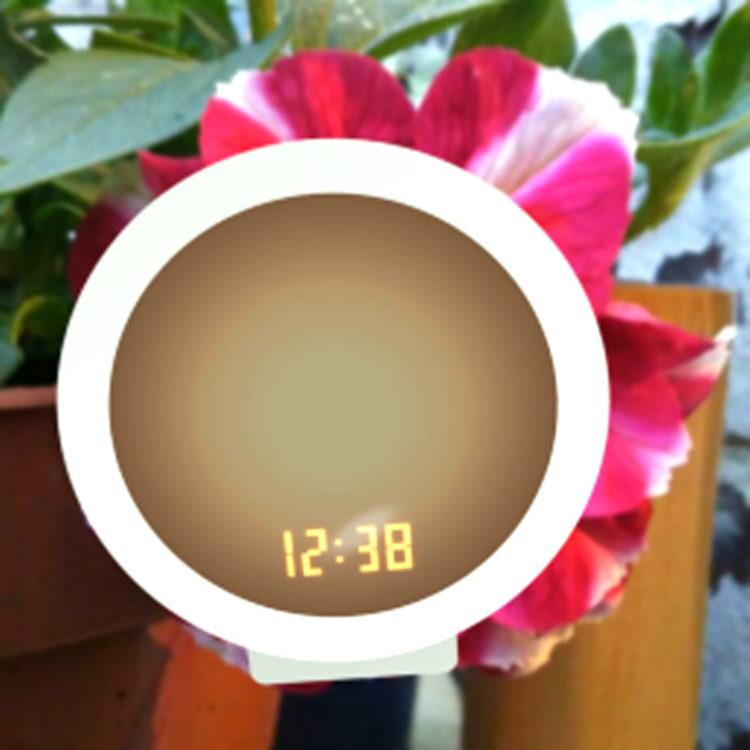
12,38
